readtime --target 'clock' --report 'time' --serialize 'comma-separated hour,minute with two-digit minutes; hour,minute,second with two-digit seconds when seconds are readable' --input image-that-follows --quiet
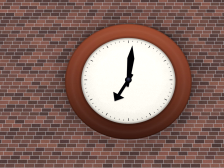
7,01
